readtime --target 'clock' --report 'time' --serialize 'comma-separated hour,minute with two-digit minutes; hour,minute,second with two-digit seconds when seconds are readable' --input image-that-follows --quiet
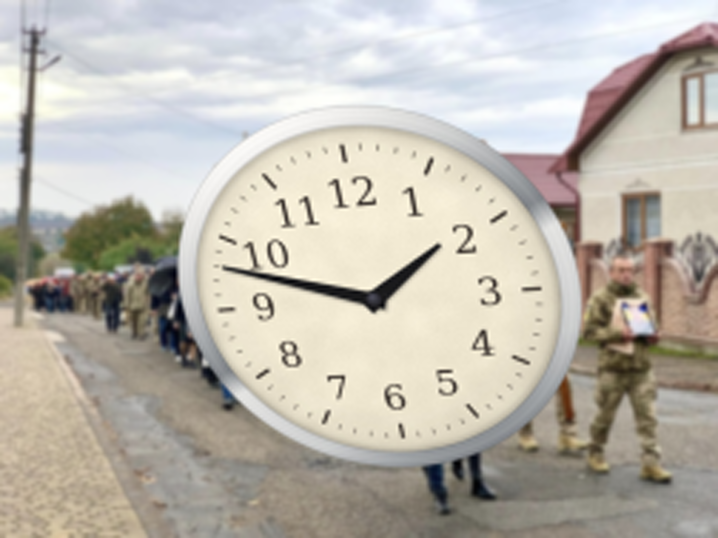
1,48
